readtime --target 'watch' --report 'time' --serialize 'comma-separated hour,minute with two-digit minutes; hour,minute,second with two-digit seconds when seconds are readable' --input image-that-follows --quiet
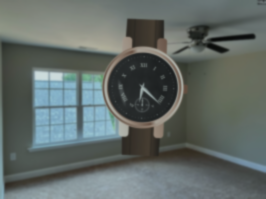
6,22
